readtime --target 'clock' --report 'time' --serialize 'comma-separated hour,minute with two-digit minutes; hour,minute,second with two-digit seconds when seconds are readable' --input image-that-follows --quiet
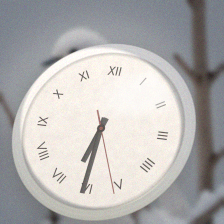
6,30,26
